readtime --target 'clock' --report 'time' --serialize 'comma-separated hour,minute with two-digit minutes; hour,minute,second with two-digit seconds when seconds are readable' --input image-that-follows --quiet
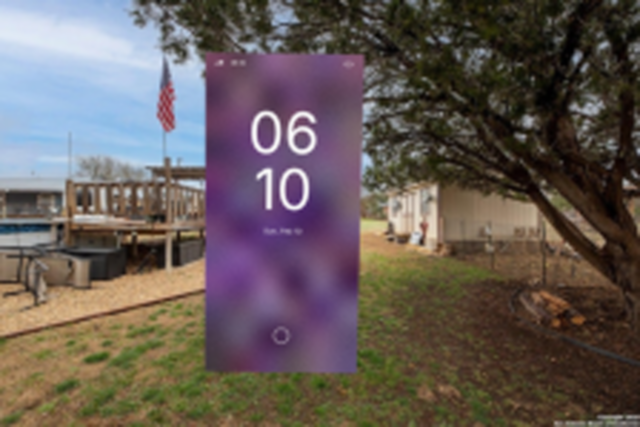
6,10
